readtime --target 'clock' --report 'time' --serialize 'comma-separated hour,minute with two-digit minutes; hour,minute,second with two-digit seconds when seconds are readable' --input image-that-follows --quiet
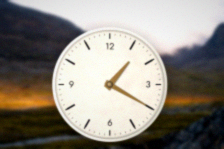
1,20
